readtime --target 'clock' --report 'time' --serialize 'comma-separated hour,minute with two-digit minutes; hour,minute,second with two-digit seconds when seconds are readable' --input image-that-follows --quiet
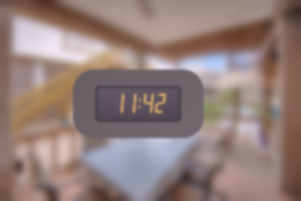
11,42
